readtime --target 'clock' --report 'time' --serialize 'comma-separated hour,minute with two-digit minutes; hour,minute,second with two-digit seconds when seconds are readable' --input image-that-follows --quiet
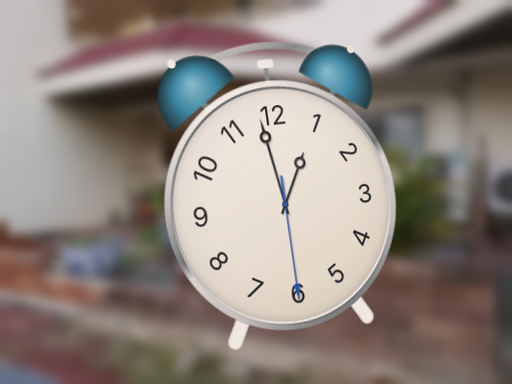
12,58,30
